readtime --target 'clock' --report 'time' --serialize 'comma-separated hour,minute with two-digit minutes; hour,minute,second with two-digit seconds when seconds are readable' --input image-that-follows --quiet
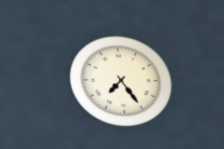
7,25
